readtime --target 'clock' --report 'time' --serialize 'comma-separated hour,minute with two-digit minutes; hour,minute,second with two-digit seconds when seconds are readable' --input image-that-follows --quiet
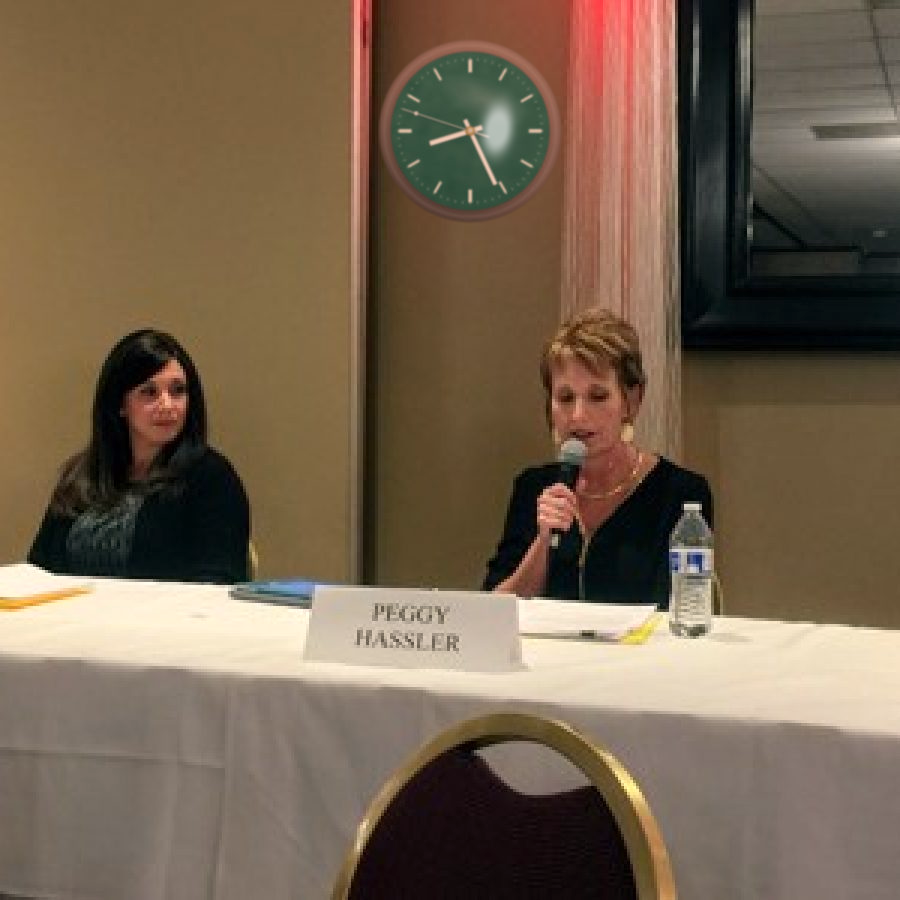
8,25,48
